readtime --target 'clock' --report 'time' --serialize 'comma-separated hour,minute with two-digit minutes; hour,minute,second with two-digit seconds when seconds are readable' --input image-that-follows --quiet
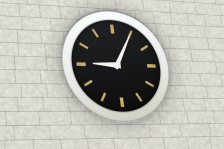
9,05
